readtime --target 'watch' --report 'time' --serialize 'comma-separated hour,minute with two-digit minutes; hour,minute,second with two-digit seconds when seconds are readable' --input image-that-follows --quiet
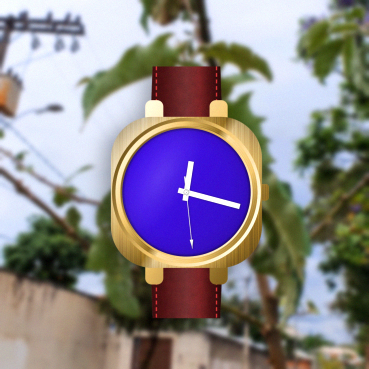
12,17,29
